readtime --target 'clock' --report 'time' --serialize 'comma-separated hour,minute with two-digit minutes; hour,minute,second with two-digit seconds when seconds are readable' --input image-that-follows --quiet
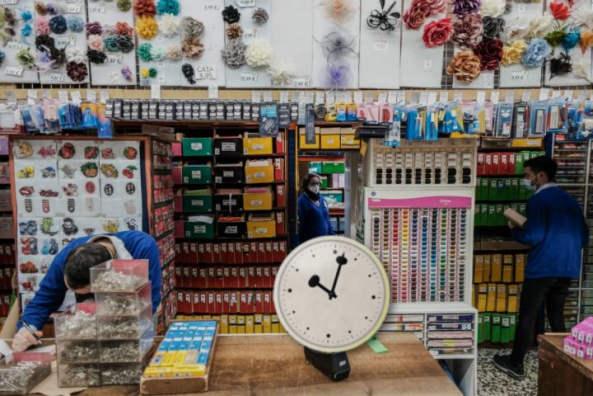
10,02
